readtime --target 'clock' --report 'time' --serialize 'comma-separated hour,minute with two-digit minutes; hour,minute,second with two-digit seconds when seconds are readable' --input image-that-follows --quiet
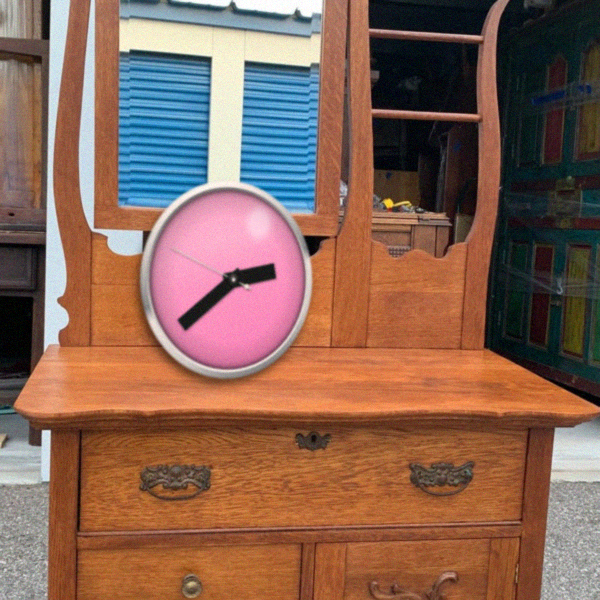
2,38,49
